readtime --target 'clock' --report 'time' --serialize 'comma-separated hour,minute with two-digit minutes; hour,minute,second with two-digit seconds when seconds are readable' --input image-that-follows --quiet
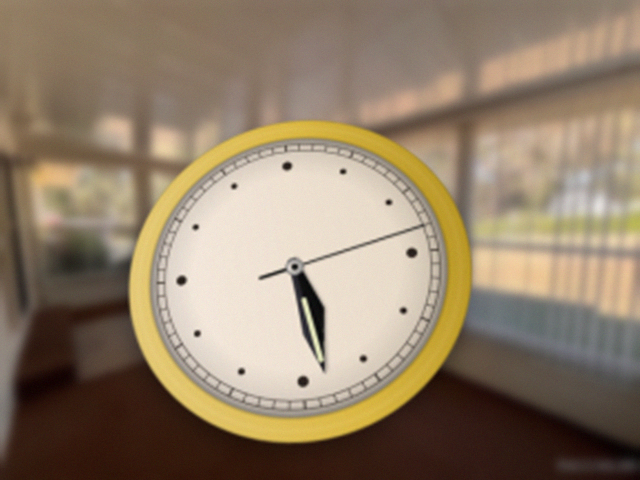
5,28,13
